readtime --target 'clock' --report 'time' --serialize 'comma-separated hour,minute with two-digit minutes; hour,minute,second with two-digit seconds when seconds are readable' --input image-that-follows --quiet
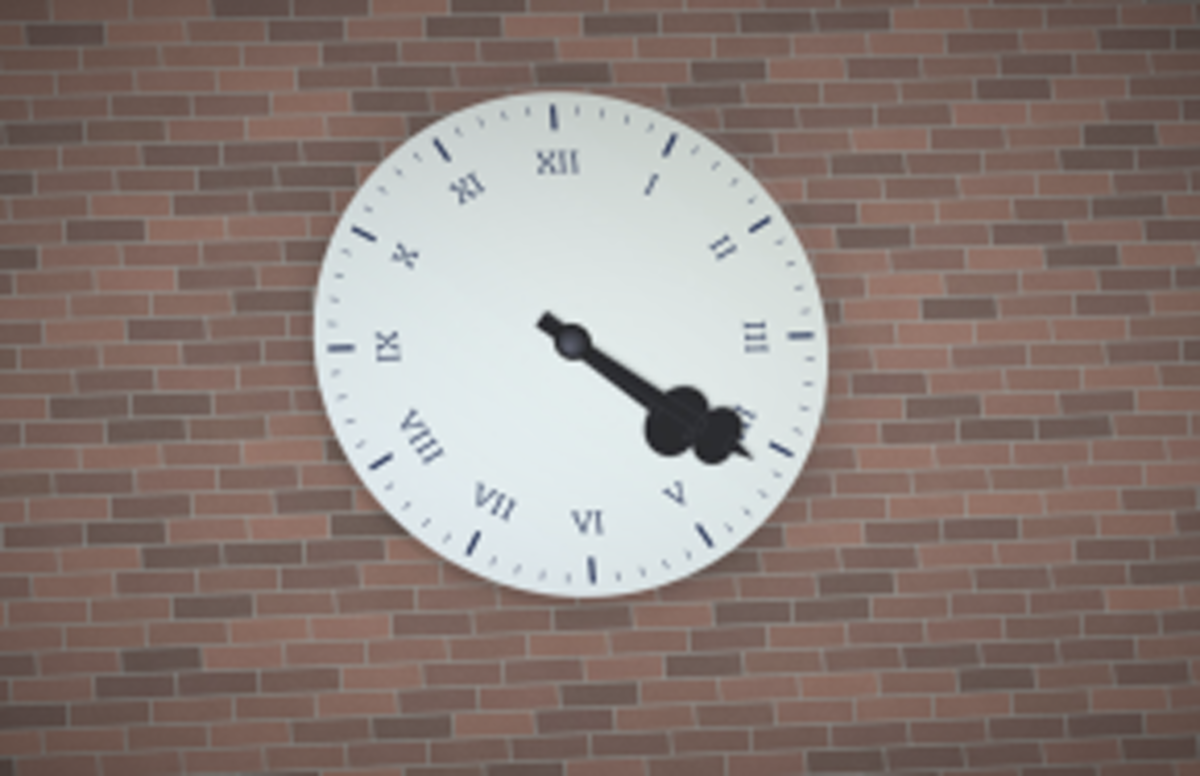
4,21
